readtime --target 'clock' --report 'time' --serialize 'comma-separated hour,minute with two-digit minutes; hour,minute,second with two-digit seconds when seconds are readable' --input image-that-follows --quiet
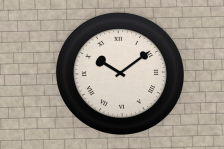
10,09
